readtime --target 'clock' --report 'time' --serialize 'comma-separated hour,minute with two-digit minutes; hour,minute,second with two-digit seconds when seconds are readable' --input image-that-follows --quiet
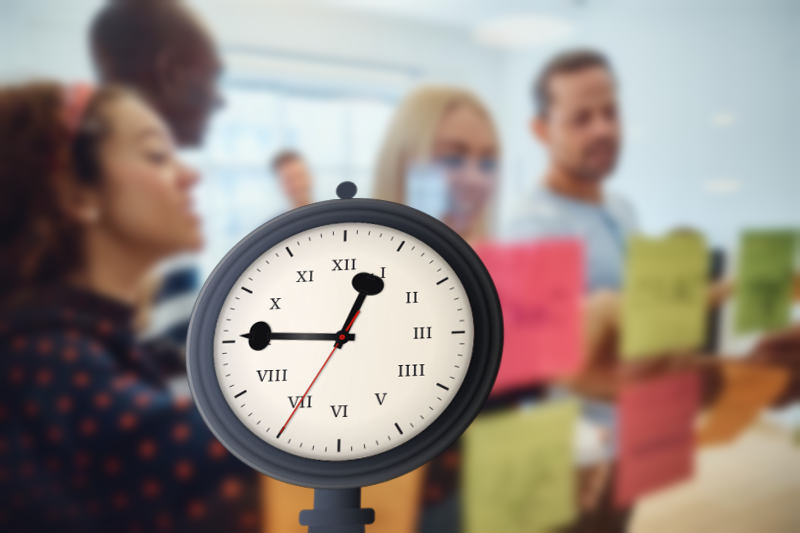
12,45,35
